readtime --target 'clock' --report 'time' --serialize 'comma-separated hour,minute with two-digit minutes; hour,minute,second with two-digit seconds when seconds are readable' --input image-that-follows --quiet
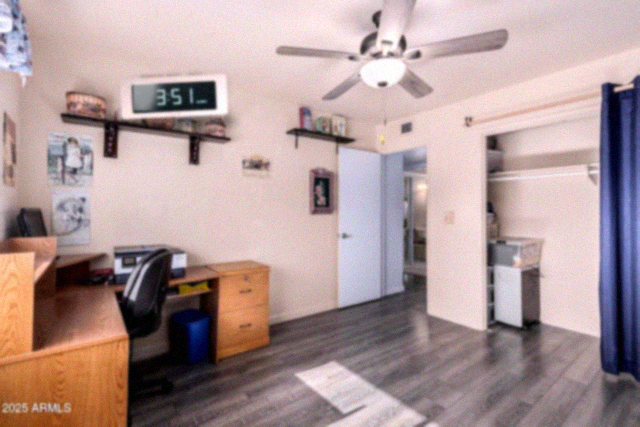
3,51
